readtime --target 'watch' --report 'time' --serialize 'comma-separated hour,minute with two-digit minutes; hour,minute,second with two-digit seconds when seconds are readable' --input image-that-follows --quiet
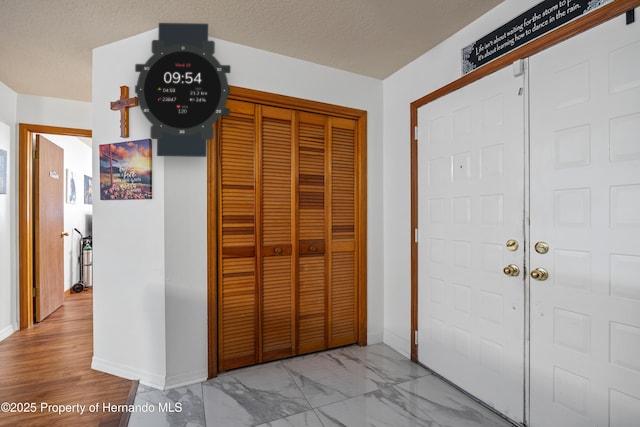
9,54
